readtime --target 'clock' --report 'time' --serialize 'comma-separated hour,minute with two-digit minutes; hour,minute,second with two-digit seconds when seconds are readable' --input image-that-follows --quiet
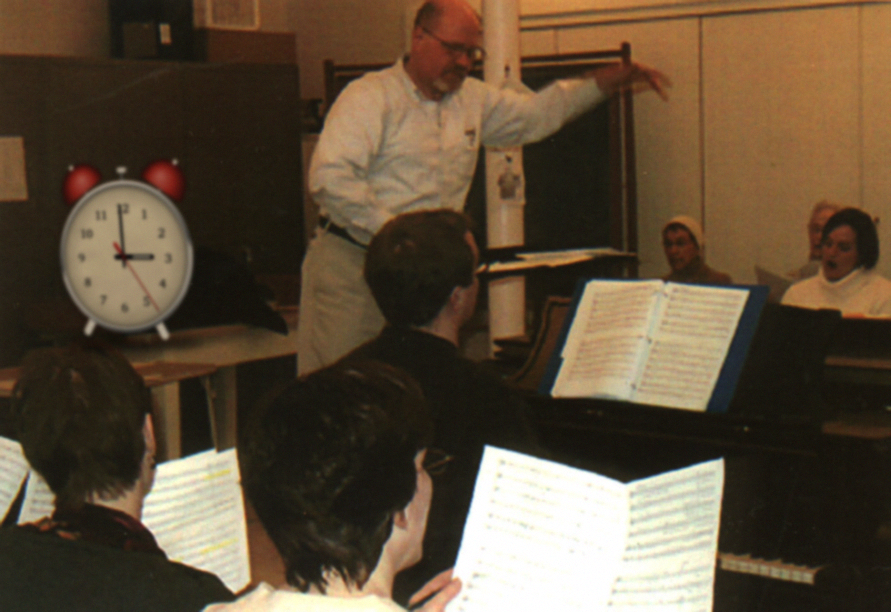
2,59,24
